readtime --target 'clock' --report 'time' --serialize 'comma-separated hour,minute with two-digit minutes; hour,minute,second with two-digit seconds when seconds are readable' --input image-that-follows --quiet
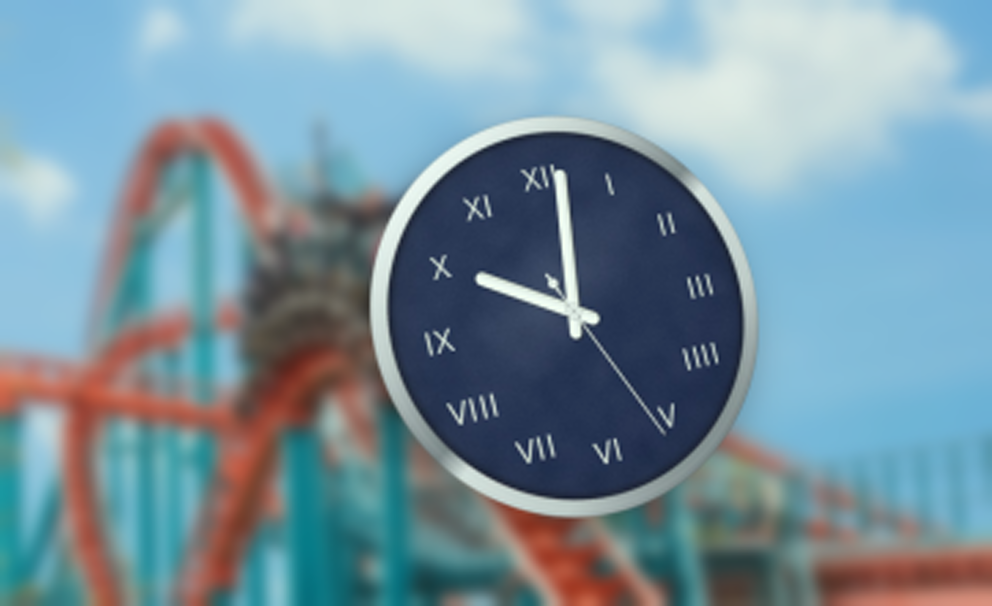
10,01,26
